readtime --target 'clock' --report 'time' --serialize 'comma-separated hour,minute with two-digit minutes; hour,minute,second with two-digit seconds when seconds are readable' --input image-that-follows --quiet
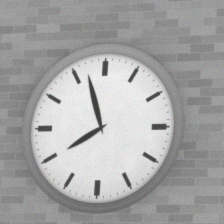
7,57
